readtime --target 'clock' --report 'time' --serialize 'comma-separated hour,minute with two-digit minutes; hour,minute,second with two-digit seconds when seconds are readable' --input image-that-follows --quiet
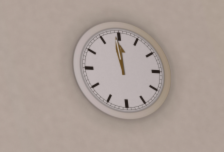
11,59
